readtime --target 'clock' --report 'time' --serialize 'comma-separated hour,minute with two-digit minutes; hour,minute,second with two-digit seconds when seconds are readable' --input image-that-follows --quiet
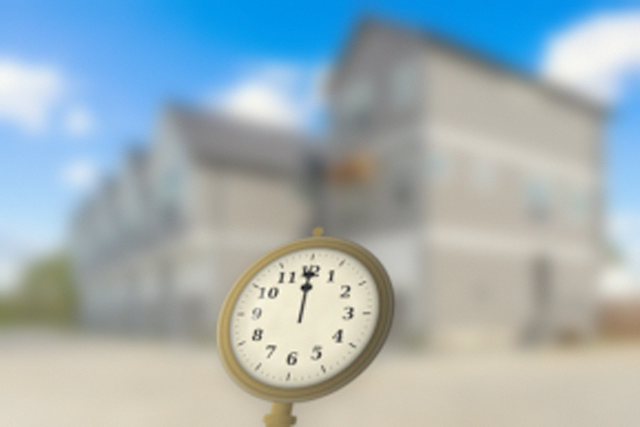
12,00
